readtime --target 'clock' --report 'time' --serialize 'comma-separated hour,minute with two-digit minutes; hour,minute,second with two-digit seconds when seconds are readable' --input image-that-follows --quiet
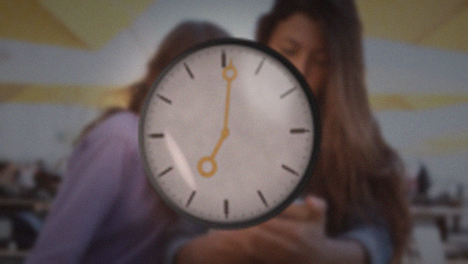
7,01
